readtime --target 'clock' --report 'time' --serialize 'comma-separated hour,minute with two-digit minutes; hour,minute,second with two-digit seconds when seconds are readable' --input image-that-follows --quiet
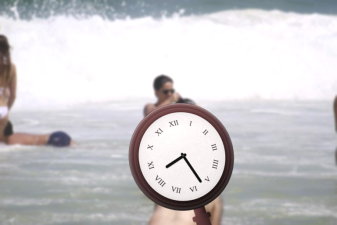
8,27
